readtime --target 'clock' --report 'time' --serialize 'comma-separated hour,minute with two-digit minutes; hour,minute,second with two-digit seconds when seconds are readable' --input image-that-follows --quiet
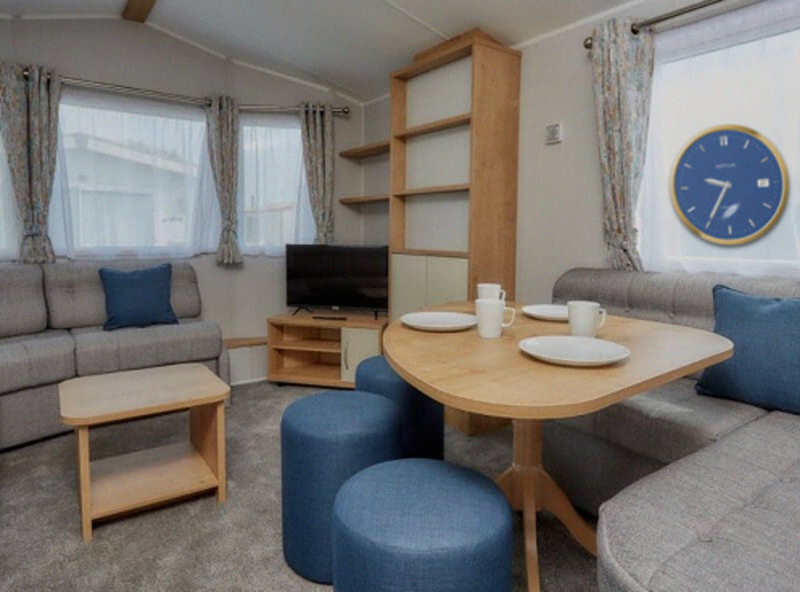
9,35
